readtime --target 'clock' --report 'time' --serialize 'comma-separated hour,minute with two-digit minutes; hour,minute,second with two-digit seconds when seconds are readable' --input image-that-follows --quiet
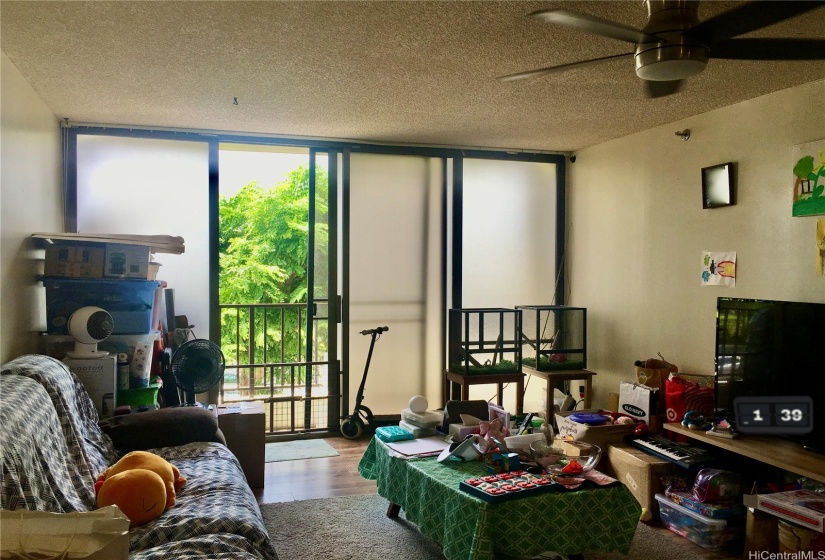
1,39
